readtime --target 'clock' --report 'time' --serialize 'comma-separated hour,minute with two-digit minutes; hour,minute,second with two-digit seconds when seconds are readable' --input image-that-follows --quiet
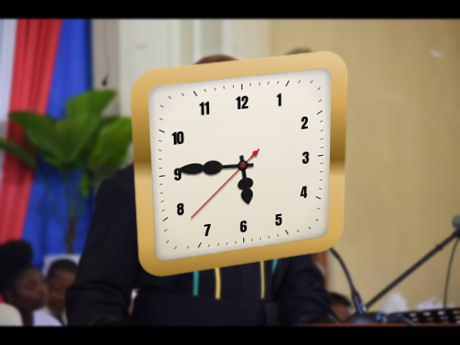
5,45,38
